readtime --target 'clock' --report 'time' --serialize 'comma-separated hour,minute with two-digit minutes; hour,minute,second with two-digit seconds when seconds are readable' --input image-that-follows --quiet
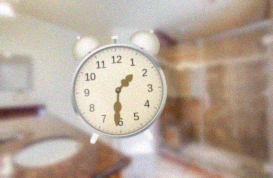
1,31
